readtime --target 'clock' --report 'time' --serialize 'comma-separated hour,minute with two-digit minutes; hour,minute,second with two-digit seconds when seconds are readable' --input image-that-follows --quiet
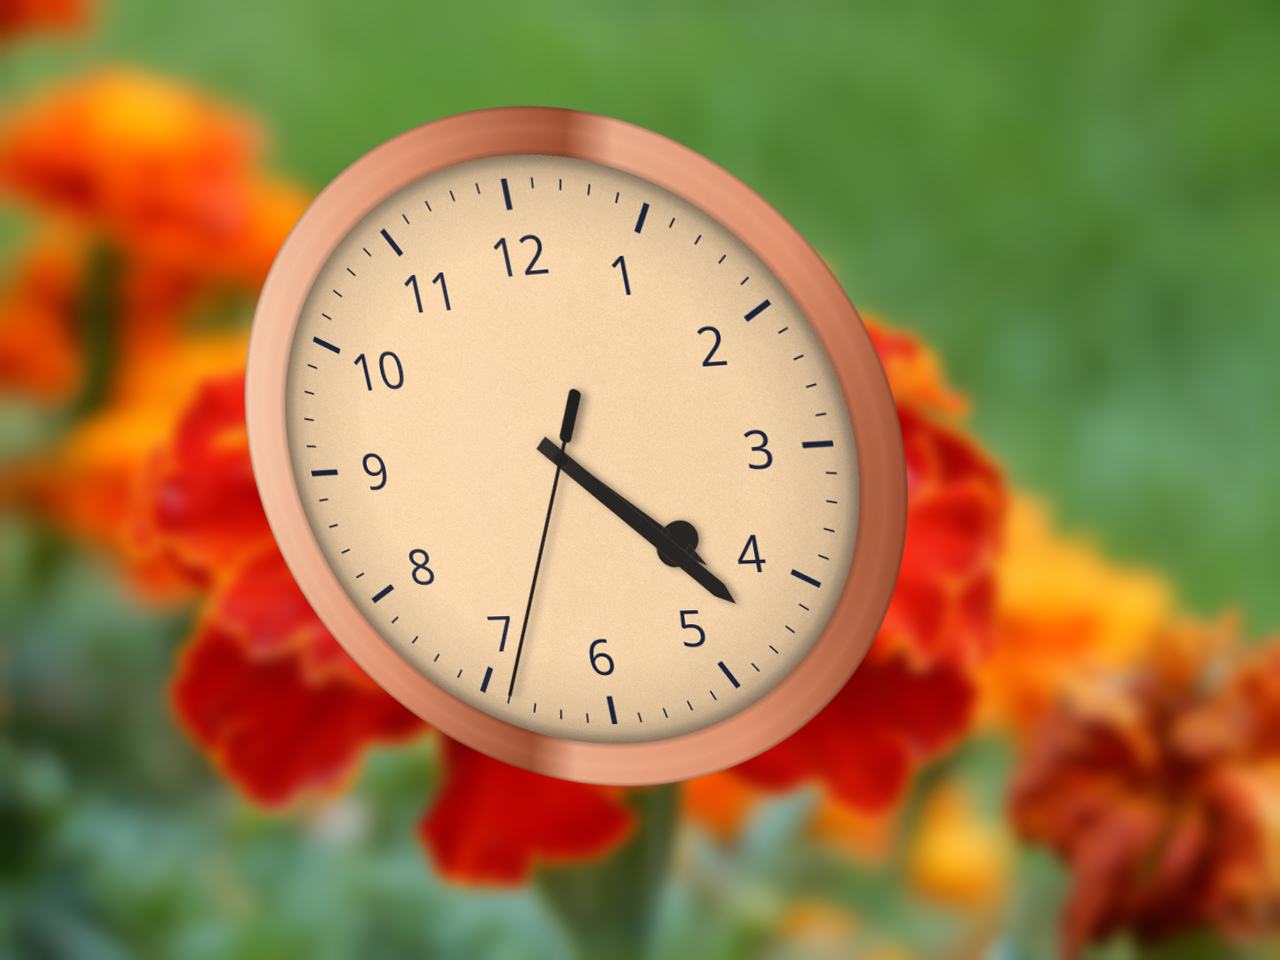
4,22,34
